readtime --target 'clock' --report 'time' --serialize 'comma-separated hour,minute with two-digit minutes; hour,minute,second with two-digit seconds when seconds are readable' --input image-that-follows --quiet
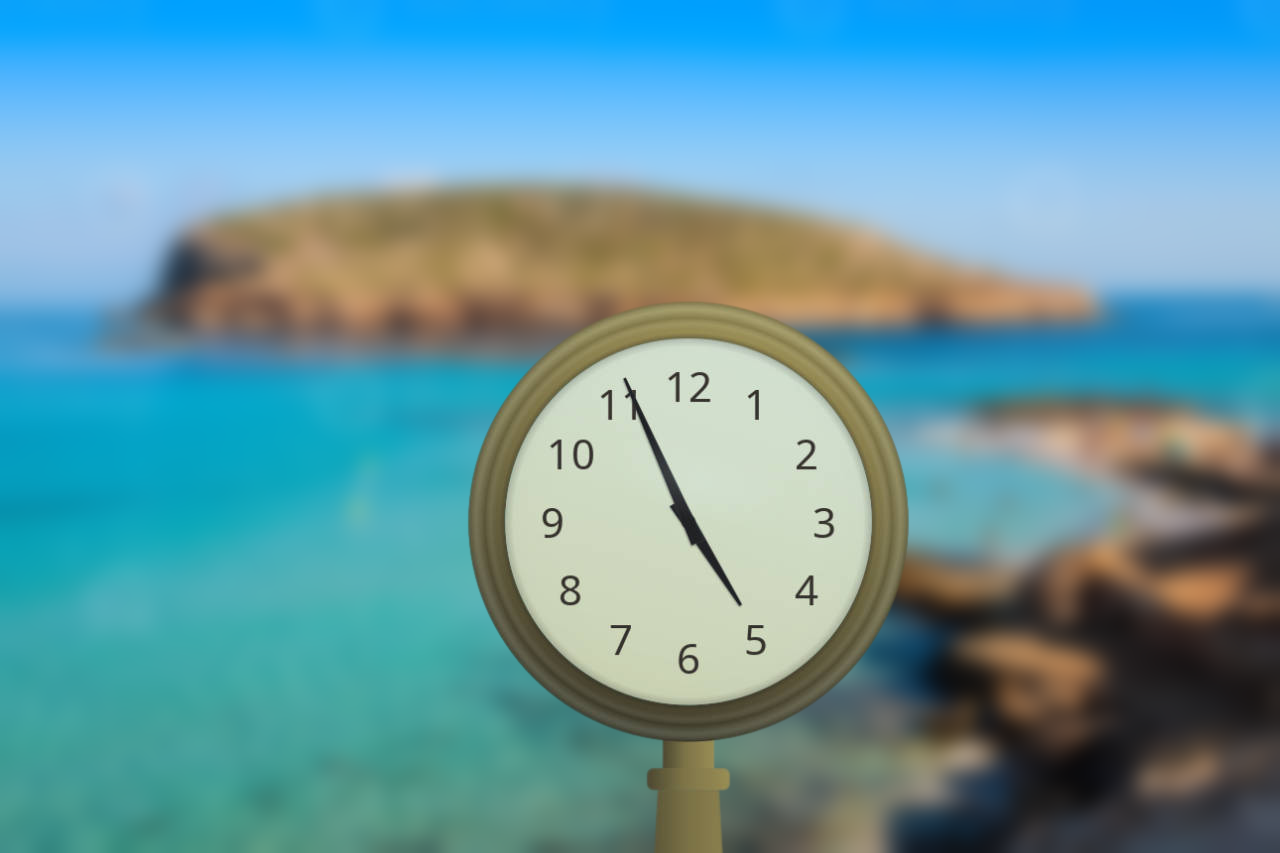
4,56
